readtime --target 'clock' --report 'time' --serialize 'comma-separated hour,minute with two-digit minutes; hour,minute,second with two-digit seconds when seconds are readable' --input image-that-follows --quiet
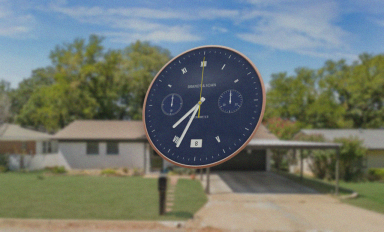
7,34
